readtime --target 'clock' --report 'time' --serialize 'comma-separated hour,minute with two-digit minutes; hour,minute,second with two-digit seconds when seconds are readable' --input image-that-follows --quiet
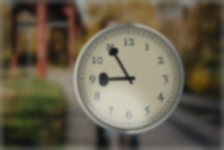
8,55
